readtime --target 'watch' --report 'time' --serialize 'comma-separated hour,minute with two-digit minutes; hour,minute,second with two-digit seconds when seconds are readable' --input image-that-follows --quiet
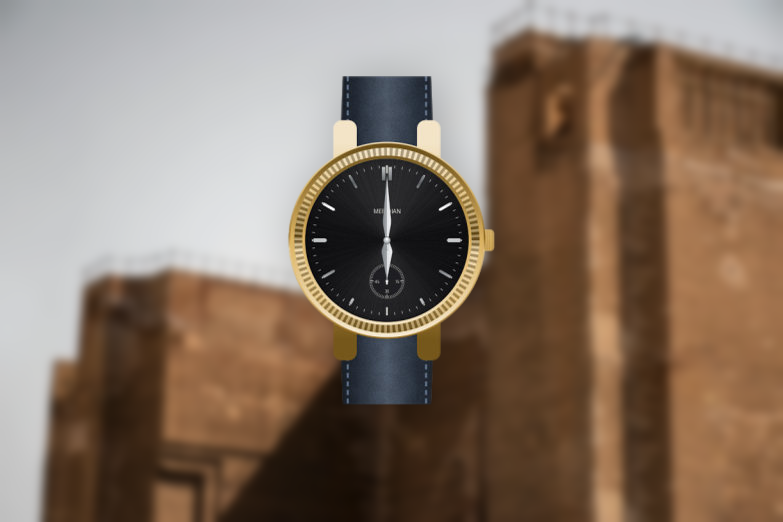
6,00
